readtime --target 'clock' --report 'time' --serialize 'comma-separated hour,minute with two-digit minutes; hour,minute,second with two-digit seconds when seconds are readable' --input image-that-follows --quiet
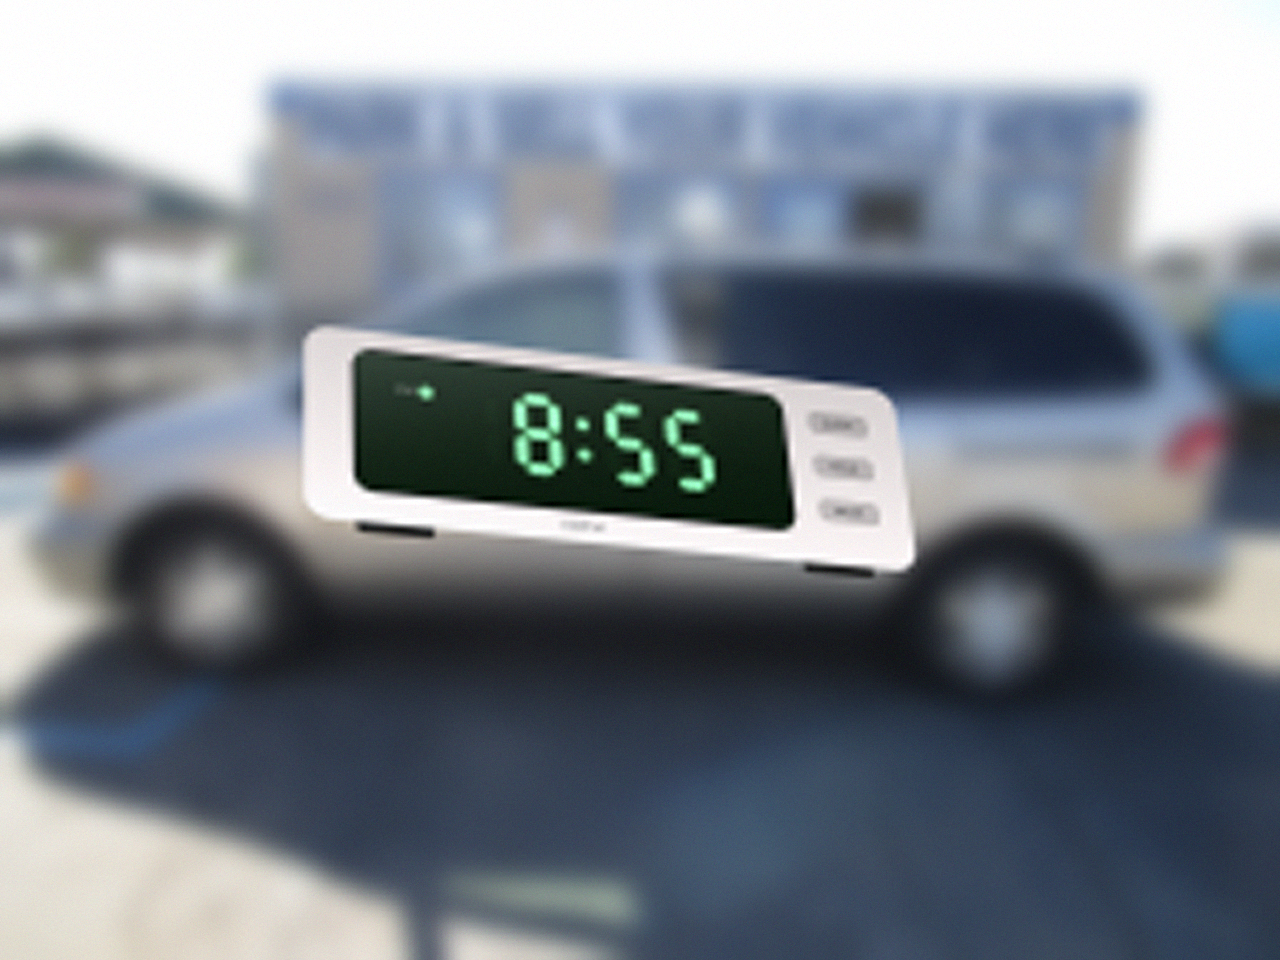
8,55
